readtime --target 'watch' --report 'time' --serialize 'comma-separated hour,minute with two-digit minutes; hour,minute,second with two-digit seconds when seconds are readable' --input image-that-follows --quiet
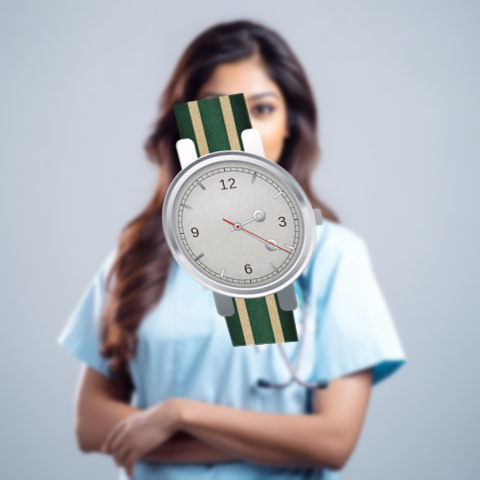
2,21,21
